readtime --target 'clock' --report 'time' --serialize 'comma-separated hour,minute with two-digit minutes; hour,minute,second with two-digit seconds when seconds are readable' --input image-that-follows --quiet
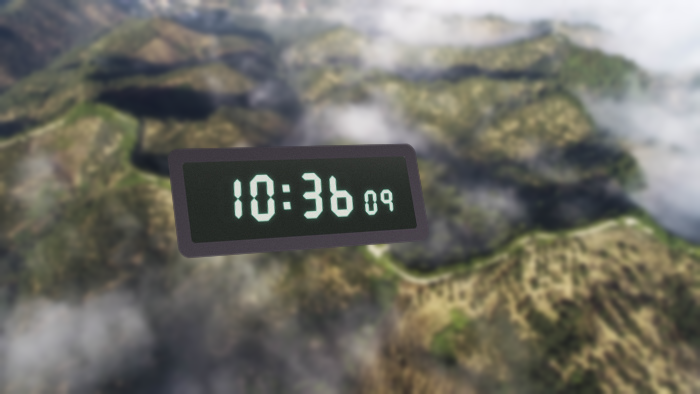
10,36,09
